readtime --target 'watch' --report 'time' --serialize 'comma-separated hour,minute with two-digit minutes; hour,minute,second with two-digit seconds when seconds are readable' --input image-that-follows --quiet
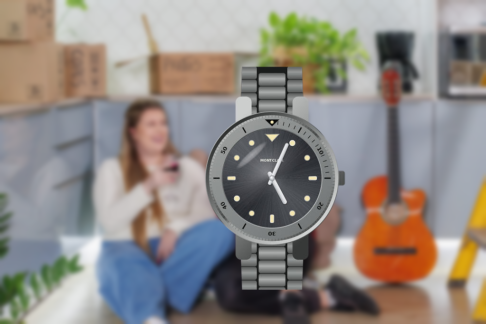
5,04
